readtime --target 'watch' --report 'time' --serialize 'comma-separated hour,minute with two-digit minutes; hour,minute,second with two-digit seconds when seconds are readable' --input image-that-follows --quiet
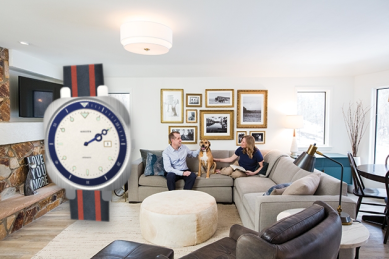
2,10
